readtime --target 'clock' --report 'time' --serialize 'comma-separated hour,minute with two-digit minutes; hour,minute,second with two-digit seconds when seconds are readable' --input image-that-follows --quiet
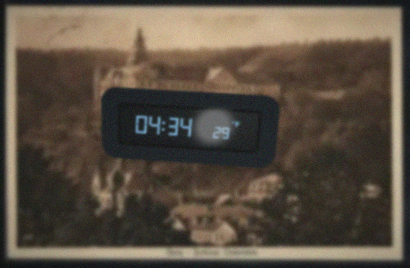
4,34
